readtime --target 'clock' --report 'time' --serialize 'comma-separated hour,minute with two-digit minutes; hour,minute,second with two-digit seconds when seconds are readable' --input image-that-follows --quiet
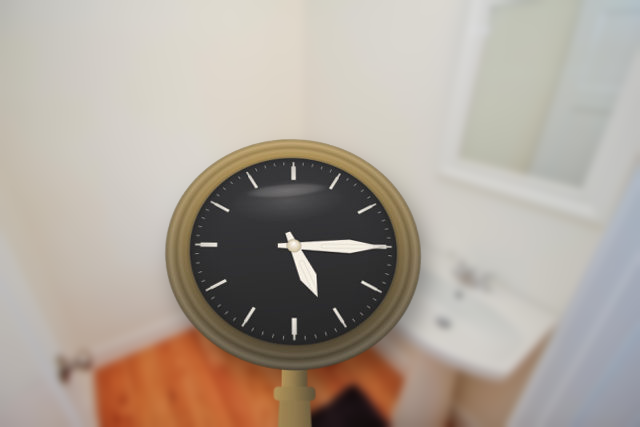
5,15
